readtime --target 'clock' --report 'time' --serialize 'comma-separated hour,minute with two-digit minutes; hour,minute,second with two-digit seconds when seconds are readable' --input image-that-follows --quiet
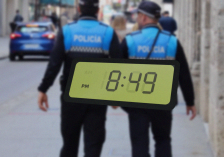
8,49
